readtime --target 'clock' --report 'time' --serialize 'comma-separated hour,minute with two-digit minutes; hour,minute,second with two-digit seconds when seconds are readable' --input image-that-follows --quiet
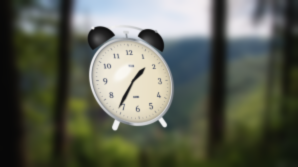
1,36
